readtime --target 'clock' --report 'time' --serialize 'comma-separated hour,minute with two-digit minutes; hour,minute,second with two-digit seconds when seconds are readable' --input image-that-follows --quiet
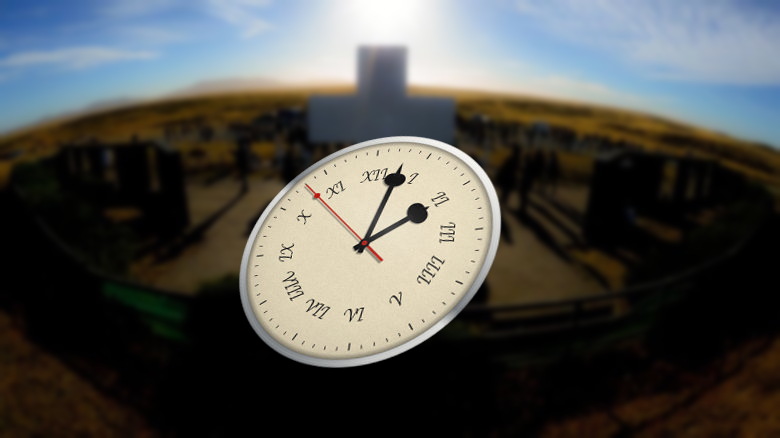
2,02,53
